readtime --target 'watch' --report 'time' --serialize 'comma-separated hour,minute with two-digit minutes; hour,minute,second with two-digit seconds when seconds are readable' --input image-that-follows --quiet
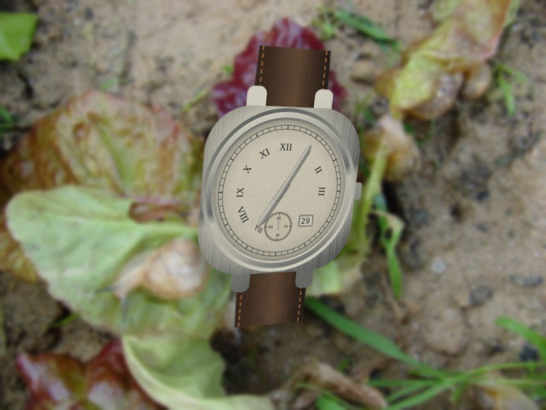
7,05
